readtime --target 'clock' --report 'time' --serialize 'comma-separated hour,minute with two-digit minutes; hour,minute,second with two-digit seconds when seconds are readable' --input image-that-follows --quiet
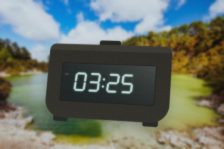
3,25
